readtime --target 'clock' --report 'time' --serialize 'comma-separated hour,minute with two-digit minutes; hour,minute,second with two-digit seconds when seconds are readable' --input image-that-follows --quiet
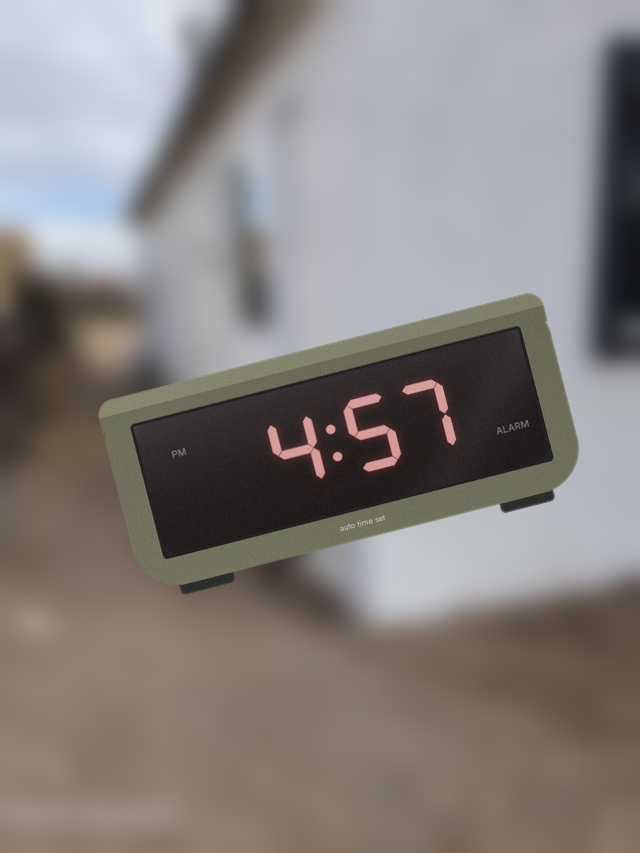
4,57
